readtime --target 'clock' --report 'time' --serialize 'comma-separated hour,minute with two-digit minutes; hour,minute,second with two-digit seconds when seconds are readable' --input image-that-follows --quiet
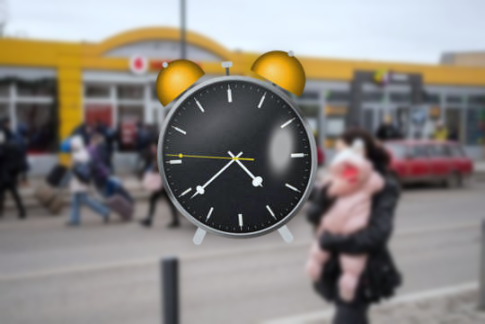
4,38,46
